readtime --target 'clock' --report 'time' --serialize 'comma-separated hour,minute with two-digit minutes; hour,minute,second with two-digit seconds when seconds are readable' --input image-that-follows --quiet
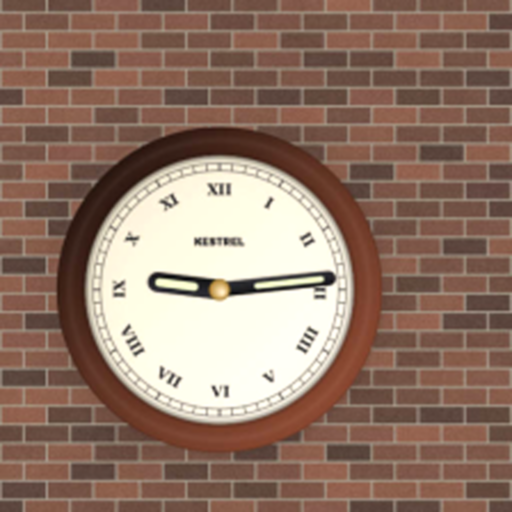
9,14
